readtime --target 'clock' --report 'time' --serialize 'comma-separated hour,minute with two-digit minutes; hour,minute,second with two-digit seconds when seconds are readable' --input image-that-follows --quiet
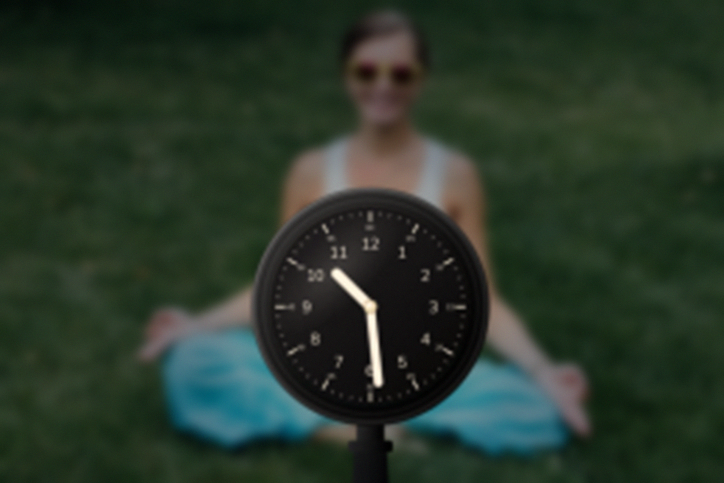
10,29
